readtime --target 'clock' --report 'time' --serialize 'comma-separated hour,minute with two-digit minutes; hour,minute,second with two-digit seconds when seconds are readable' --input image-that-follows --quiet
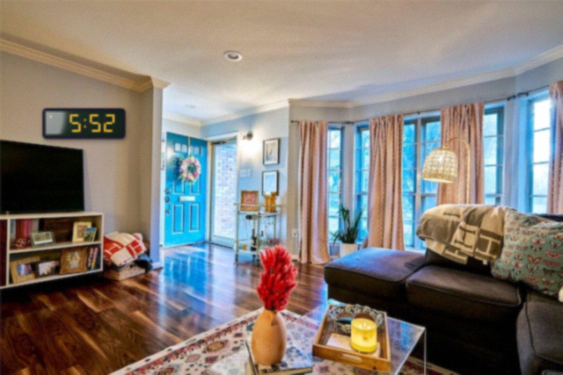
5,52
